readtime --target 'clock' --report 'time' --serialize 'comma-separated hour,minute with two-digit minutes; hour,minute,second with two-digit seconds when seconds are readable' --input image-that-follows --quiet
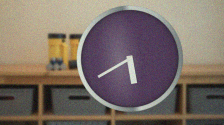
5,40
